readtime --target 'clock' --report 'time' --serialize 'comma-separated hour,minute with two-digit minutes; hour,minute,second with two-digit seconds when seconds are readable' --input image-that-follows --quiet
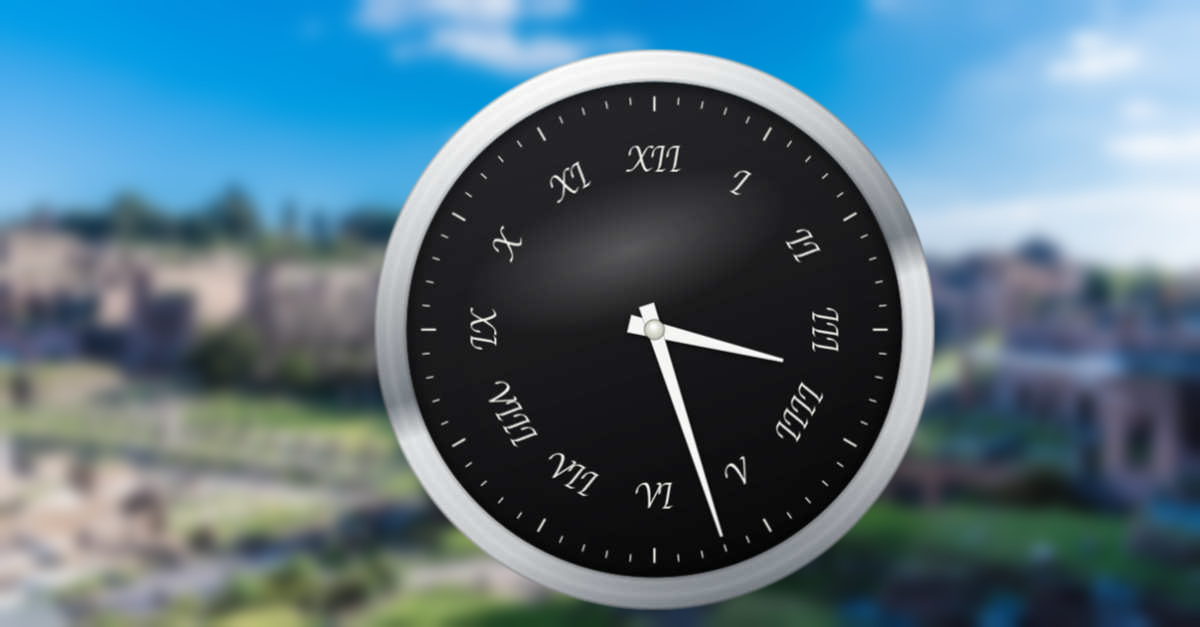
3,27
